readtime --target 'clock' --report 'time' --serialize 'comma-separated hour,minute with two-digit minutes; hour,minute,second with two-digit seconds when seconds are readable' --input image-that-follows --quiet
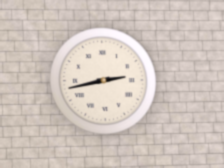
2,43
